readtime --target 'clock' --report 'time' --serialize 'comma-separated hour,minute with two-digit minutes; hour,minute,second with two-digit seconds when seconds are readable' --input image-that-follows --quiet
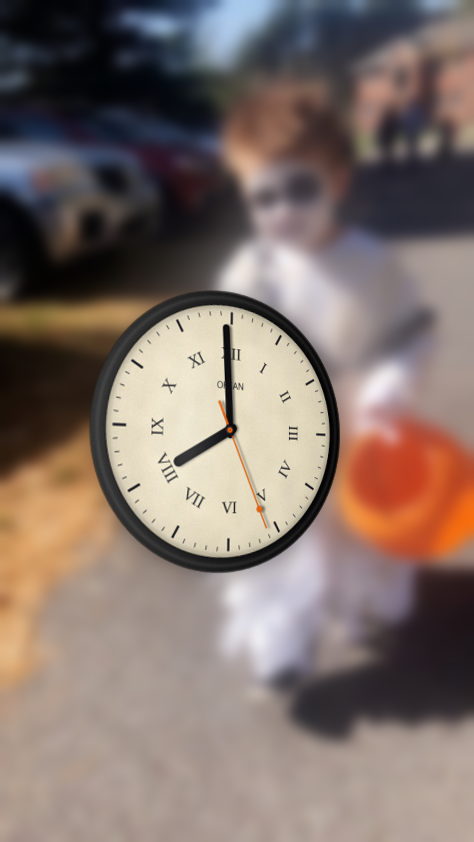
7,59,26
